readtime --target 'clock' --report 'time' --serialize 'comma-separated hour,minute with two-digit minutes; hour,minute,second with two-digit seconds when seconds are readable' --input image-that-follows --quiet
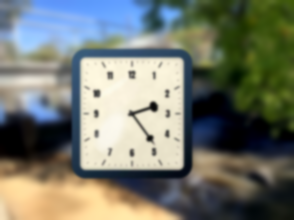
2,24
